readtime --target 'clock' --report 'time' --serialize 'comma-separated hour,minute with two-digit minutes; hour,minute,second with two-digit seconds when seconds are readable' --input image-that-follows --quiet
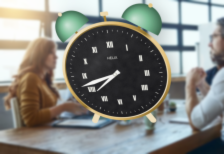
7,42
